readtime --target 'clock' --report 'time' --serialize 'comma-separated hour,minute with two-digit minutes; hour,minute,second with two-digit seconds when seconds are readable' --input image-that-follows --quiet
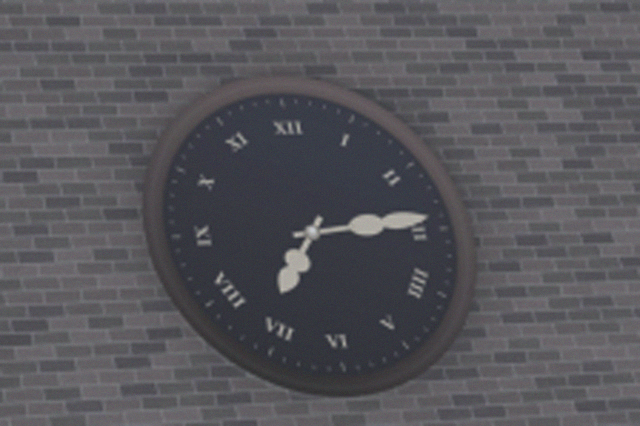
7,14
